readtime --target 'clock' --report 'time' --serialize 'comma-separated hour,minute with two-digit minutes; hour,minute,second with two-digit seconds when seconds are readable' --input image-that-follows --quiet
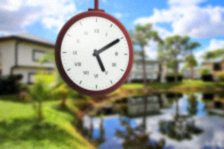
5,10
